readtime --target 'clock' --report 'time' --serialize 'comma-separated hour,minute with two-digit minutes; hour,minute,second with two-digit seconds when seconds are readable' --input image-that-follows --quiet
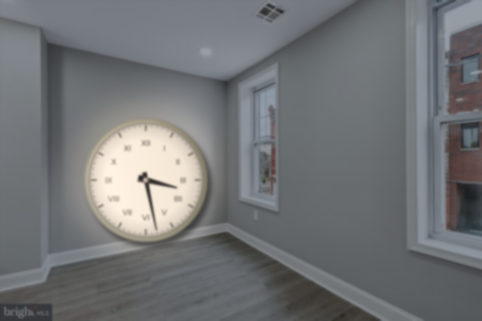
3,28
